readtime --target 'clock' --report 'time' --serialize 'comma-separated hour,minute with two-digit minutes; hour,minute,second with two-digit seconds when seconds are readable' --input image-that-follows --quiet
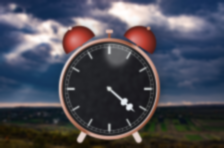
4,22
